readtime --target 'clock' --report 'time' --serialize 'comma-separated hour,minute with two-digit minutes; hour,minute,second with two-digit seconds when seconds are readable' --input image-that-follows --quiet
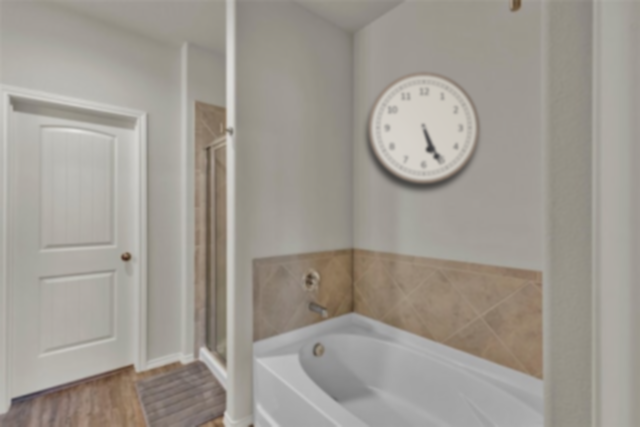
5,26
